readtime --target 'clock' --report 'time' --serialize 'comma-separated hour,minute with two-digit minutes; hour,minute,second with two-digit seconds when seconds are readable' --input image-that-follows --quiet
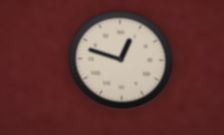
12,48
